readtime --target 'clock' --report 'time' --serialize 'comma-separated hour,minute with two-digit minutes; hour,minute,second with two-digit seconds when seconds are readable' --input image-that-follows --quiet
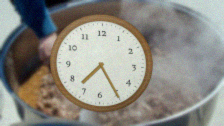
7,25
